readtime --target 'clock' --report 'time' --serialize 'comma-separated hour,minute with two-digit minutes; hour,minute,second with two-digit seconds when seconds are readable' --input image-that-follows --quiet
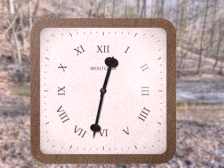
12,32
